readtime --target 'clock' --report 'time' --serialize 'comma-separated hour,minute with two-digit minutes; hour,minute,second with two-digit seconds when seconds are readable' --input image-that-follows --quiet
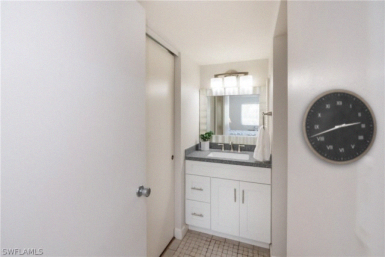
2,42
